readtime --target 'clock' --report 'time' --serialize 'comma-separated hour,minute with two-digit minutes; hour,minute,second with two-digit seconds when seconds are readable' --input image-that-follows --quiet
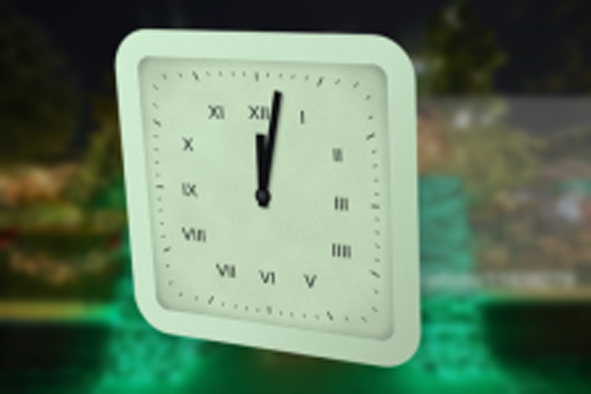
12,02
